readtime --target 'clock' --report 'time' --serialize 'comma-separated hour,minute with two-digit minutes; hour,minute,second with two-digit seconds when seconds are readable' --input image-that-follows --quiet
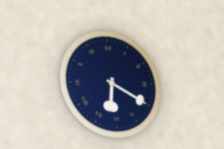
6,20
